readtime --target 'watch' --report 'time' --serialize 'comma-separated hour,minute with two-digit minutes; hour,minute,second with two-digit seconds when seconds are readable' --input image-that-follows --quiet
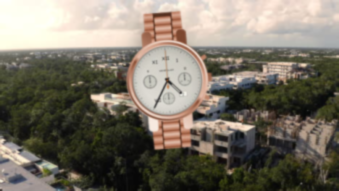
4,35
